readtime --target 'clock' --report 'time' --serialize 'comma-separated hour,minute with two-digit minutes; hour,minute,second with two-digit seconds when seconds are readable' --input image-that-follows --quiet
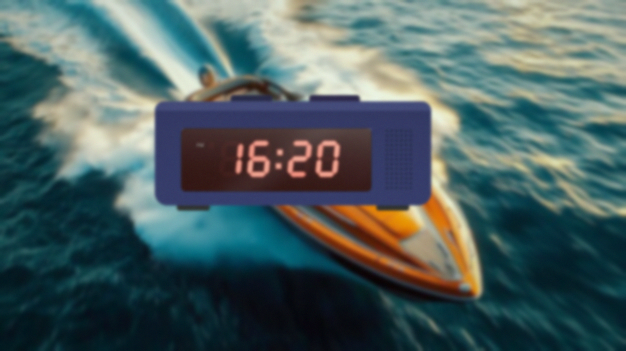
16,20
